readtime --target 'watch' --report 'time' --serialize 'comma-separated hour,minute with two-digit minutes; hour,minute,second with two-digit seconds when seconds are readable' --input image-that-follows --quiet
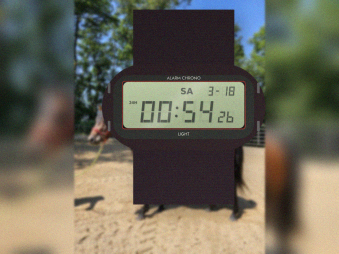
0,54,26
